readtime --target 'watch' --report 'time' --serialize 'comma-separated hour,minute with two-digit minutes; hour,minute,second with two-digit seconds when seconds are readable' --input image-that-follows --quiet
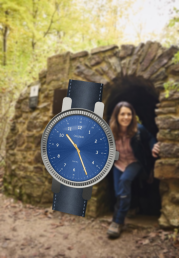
10,25
